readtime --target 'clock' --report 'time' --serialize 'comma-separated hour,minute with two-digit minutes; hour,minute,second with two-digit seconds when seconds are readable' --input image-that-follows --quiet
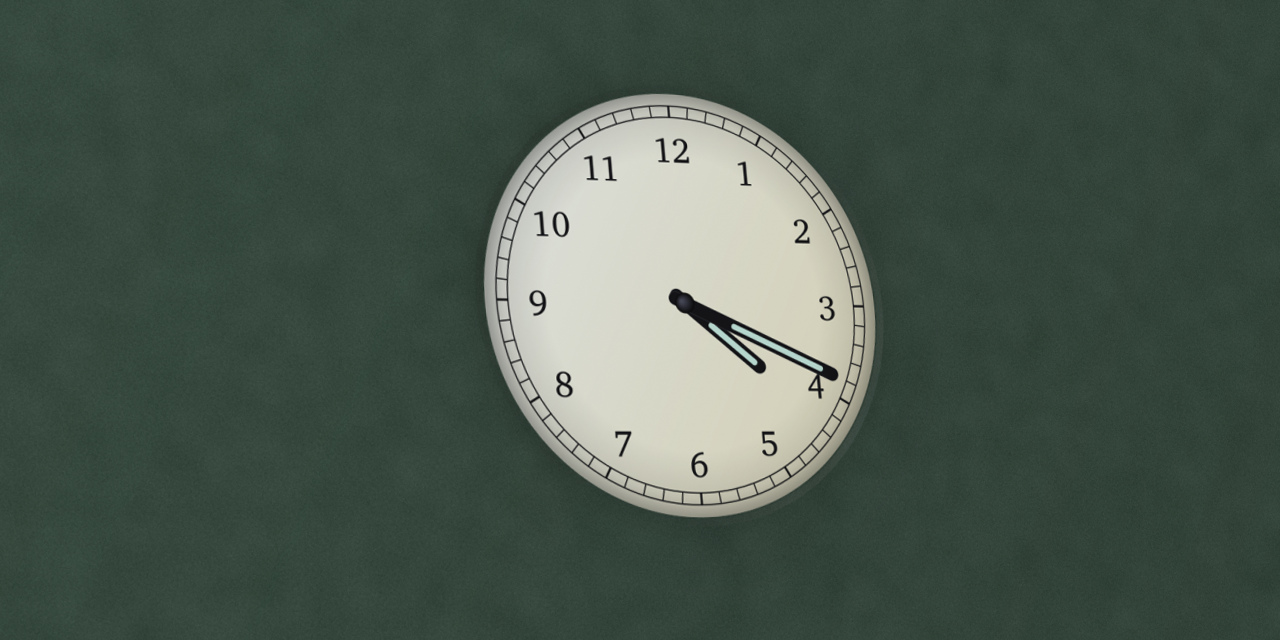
4,19
